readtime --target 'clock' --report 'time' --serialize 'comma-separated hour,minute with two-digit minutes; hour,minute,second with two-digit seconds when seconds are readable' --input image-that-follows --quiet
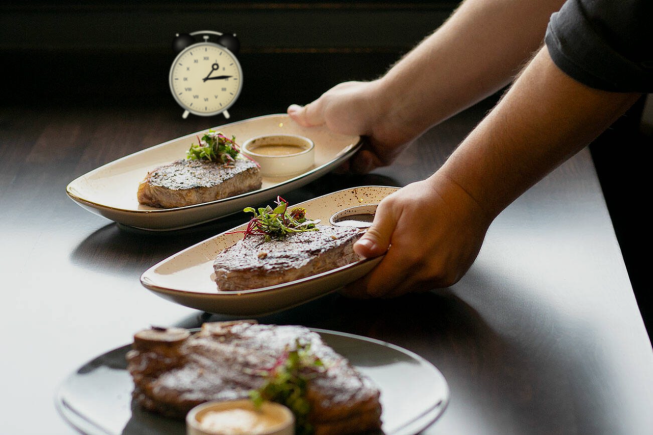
1,14
